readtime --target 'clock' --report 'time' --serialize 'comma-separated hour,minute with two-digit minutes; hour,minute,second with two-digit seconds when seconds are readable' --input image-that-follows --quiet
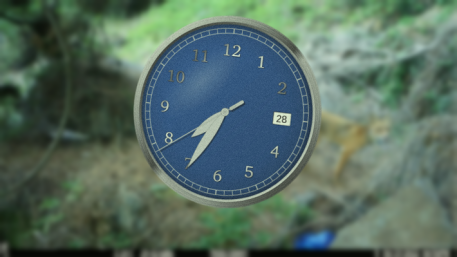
7,34,39
